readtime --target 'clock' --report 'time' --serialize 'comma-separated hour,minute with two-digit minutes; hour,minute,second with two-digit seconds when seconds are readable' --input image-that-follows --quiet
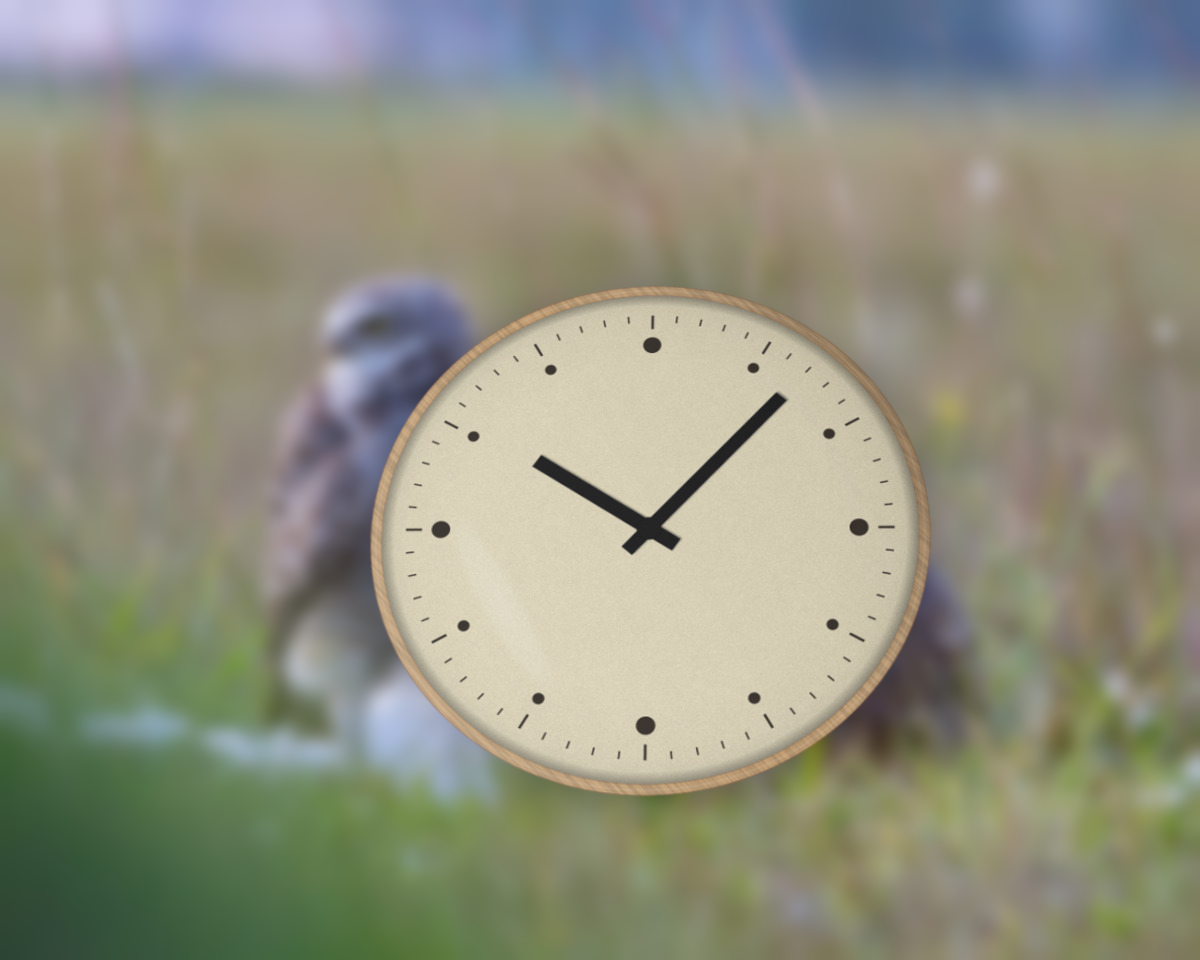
10,07
